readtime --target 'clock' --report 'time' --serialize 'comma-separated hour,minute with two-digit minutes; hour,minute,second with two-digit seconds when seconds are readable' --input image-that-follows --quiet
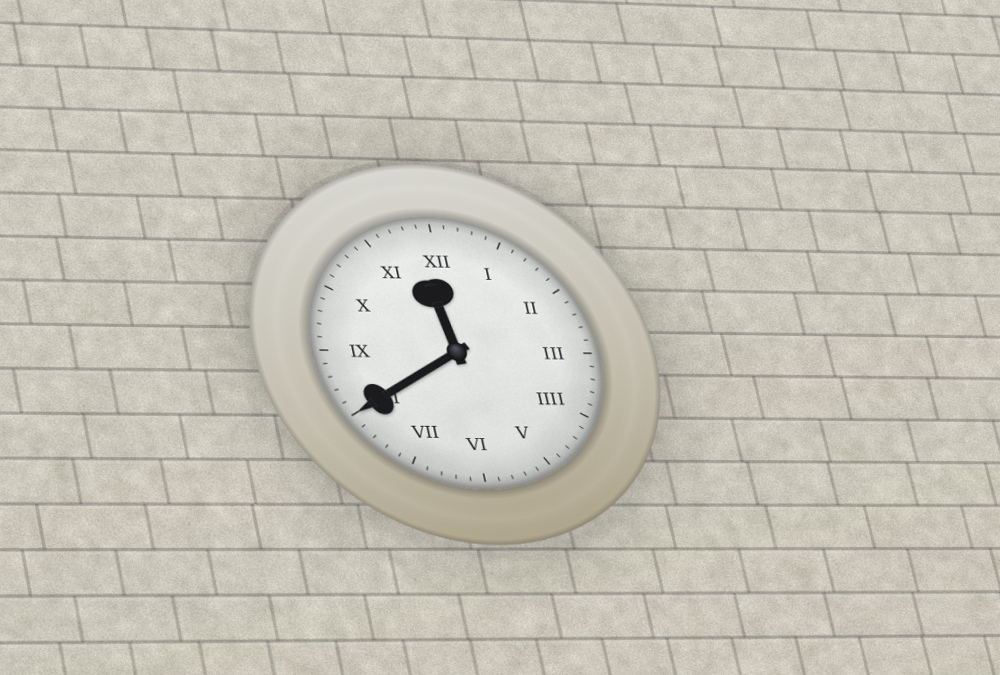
11,40
